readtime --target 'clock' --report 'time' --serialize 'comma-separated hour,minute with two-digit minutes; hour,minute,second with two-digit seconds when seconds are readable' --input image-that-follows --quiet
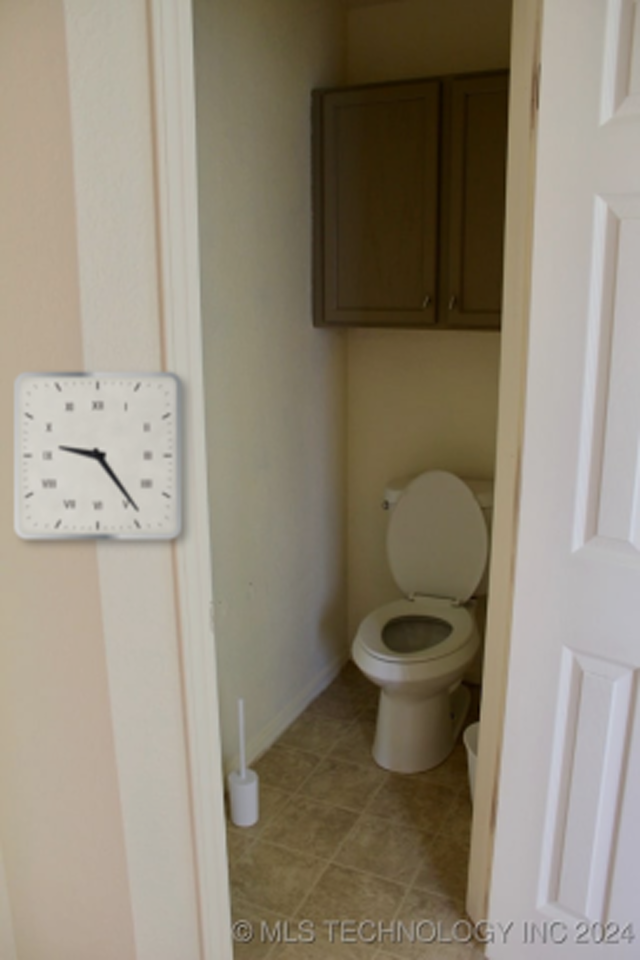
9,24
